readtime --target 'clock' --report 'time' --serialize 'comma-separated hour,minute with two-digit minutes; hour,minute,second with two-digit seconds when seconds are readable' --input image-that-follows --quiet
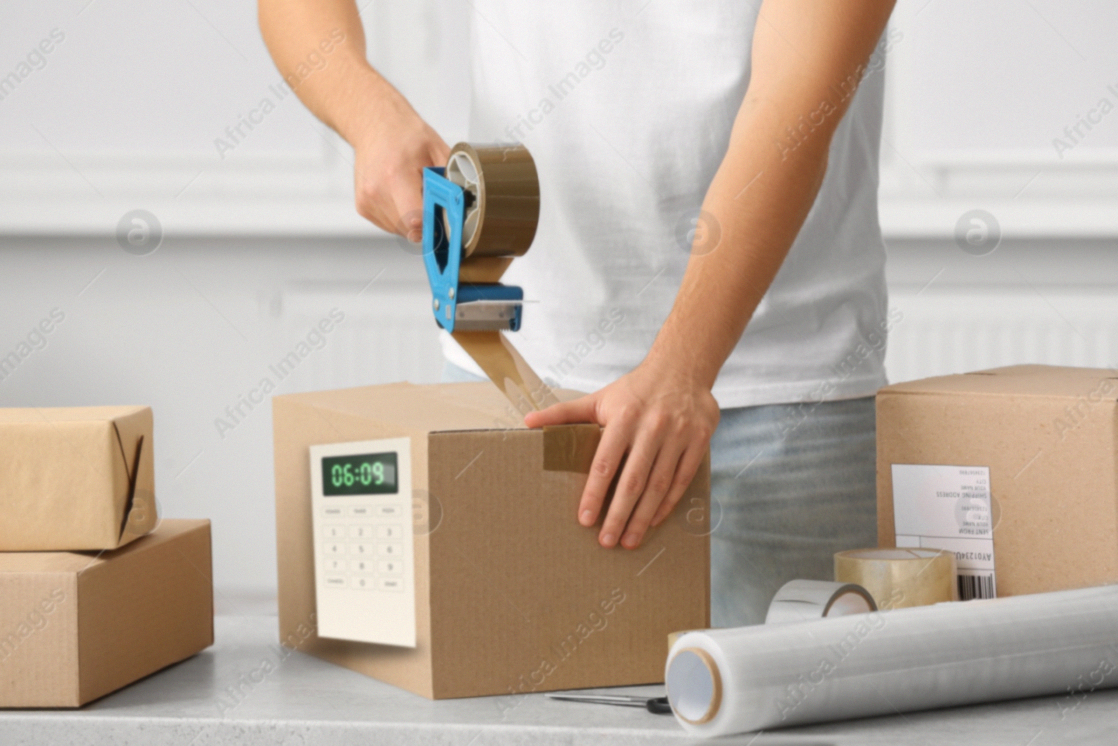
6,09
